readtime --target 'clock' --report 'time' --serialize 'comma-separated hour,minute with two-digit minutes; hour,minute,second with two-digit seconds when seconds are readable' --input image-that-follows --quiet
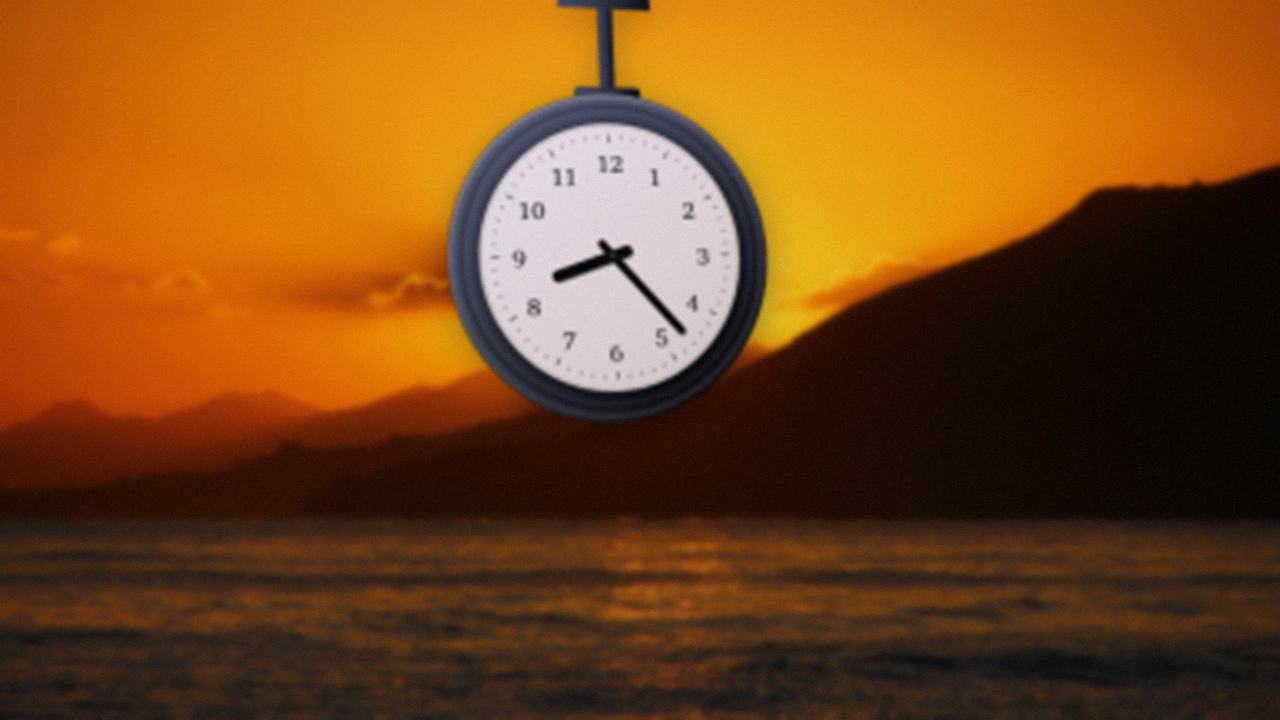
8,23
